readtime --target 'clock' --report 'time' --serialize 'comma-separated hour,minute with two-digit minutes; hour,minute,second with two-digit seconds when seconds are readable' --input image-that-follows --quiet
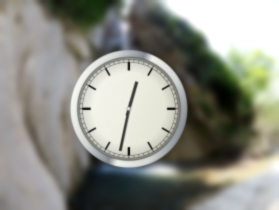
12,32
